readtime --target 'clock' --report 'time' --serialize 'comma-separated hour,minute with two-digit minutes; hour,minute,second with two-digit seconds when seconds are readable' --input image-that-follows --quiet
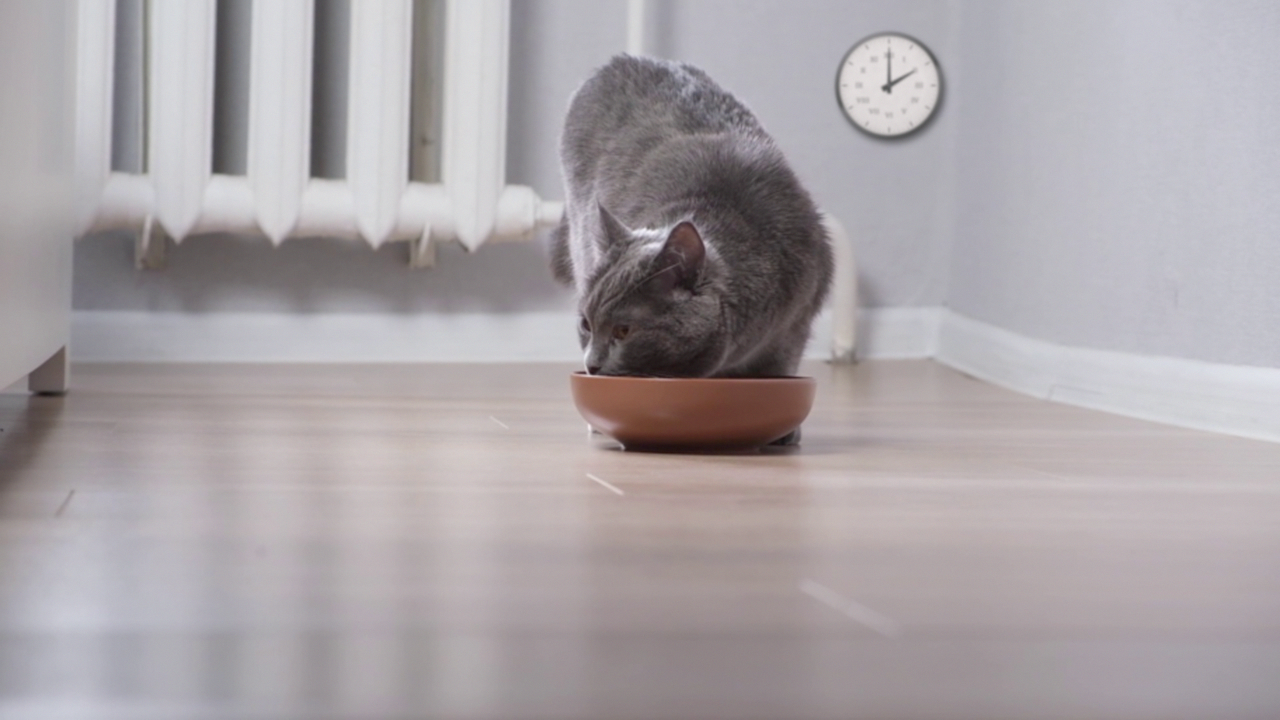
2,00
